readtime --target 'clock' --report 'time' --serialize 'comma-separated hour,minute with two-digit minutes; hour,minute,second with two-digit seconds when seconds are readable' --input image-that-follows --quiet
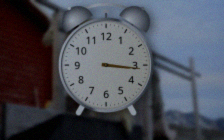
3,16
